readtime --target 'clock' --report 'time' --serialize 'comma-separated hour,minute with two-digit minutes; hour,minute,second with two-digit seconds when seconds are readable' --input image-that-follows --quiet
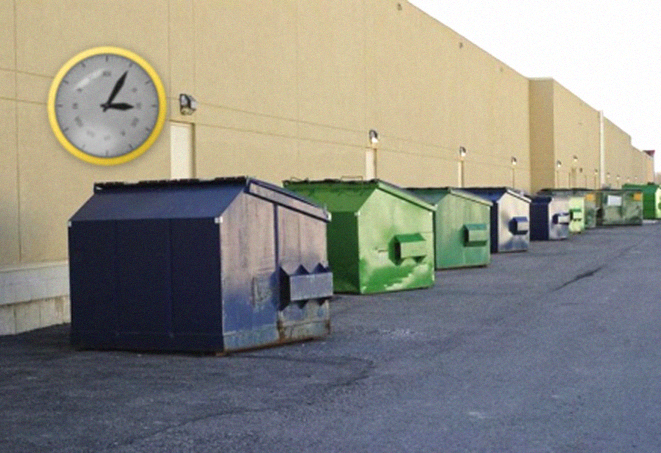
3,05
